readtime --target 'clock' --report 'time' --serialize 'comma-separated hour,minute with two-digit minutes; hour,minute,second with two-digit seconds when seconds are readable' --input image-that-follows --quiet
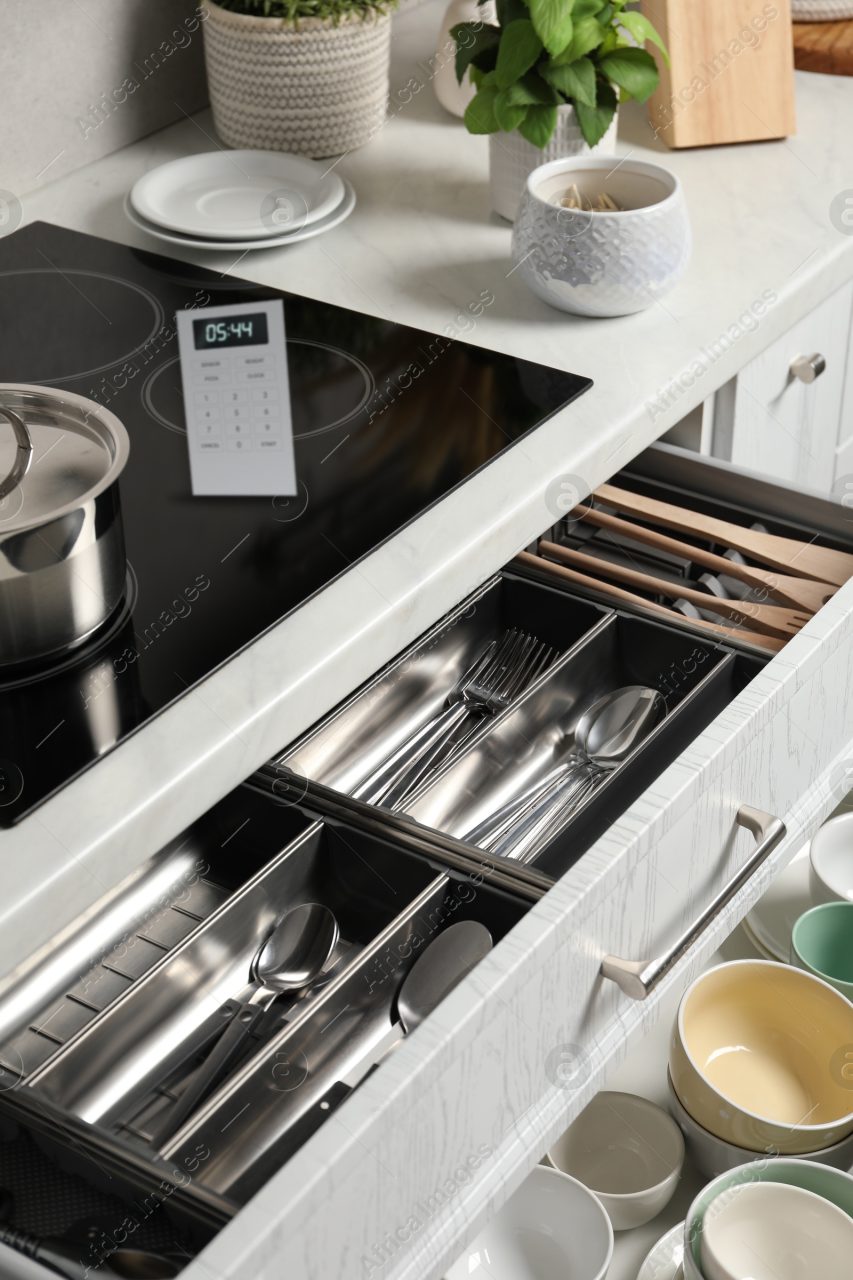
5,44
